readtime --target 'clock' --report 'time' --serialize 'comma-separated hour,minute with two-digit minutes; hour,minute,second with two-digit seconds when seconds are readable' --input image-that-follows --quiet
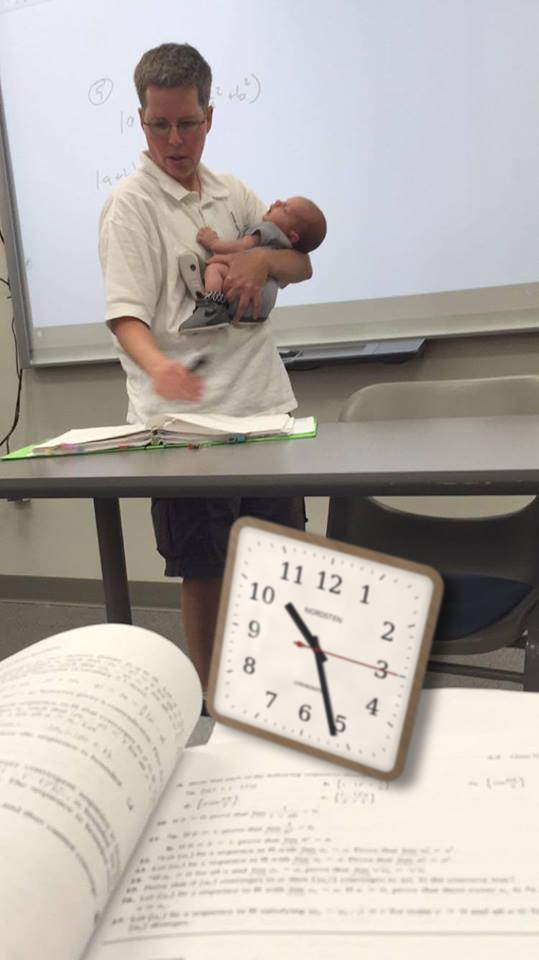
10,26,15
